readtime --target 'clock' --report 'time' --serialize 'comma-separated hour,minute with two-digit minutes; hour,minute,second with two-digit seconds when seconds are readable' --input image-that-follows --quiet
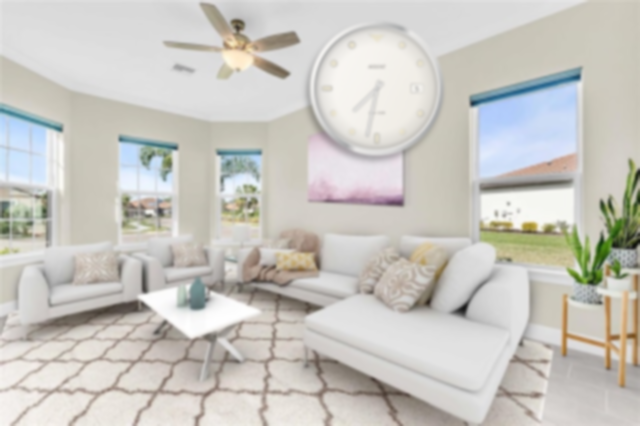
7,32
